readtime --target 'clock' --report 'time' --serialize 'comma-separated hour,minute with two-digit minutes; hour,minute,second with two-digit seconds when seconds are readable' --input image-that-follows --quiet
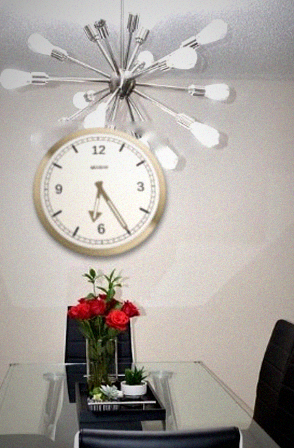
6,25
